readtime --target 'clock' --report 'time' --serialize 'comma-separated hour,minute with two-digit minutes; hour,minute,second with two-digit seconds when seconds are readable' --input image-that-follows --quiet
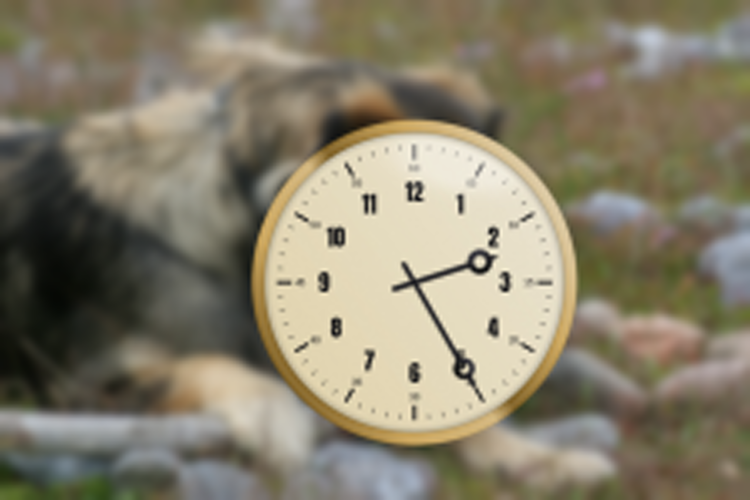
2,25
